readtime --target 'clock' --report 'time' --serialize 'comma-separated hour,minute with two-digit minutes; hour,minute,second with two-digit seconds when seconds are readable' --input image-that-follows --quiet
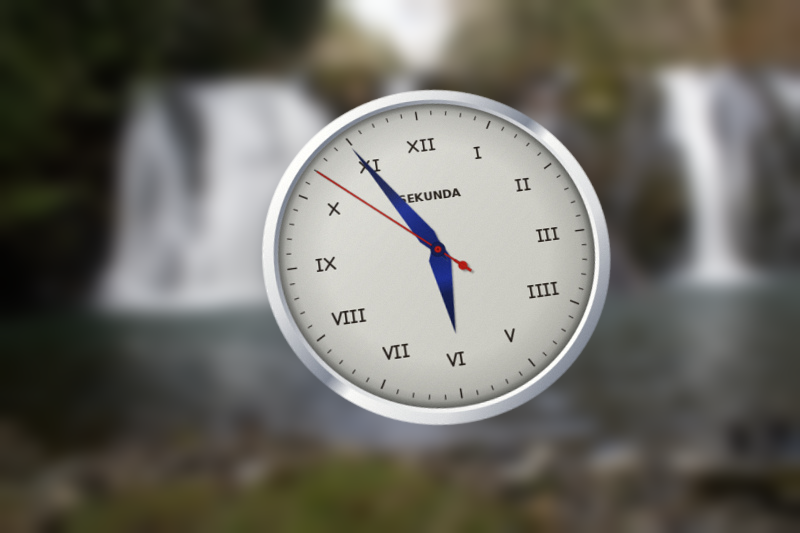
5,54,52
